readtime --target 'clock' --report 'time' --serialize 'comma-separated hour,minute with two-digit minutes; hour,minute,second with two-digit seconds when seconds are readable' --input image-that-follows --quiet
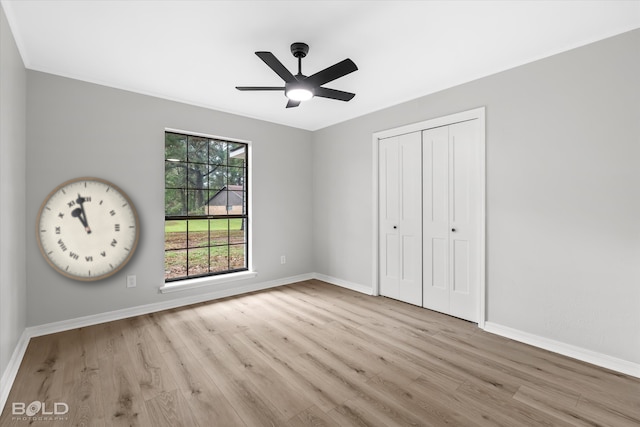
10,58
